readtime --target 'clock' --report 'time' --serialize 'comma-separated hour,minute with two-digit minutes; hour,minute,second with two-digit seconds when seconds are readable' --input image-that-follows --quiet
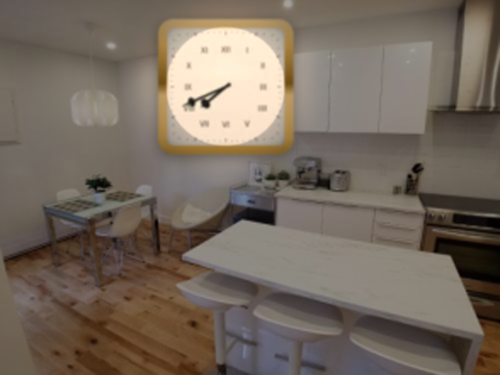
7,41
